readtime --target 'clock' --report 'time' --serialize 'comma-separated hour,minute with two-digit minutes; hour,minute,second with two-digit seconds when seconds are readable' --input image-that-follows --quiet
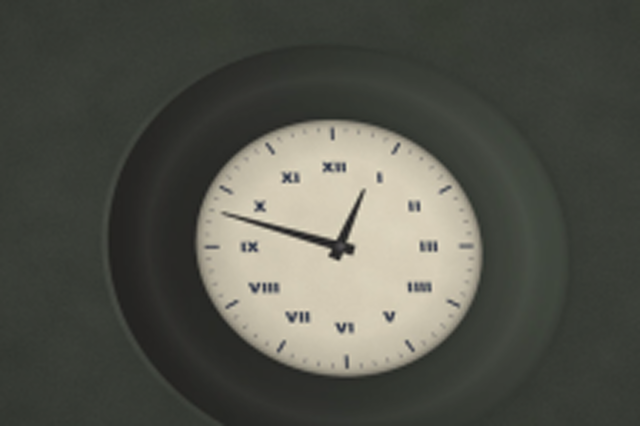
12,48
